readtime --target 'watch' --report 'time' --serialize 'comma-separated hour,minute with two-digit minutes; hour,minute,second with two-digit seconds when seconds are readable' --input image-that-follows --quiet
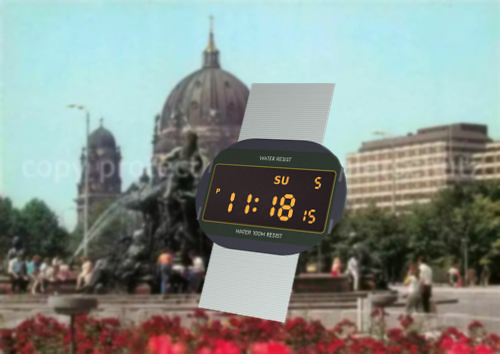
11,18,15
